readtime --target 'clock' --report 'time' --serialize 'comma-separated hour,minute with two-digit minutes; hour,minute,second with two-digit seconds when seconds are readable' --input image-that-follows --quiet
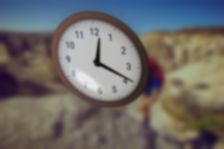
12,19
